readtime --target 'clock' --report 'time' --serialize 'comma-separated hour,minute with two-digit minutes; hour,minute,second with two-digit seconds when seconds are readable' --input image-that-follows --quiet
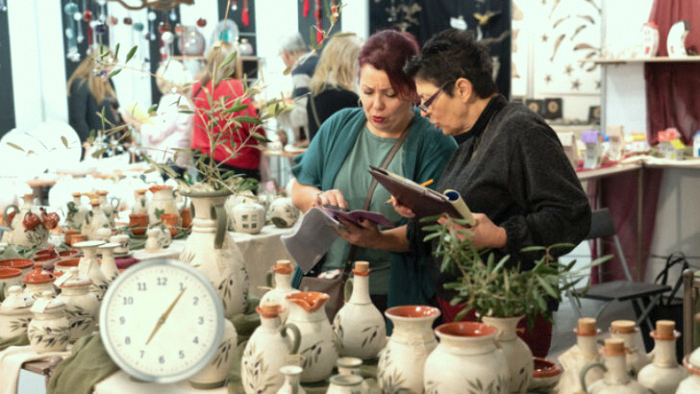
7,06
